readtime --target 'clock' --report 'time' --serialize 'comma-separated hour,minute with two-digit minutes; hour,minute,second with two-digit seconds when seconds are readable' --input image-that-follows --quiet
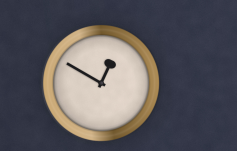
12,50
